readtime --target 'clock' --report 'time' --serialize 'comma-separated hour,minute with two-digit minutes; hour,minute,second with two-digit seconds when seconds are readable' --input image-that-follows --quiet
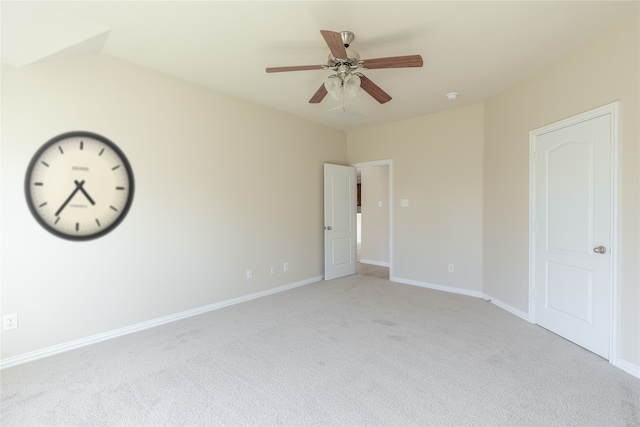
4,36
